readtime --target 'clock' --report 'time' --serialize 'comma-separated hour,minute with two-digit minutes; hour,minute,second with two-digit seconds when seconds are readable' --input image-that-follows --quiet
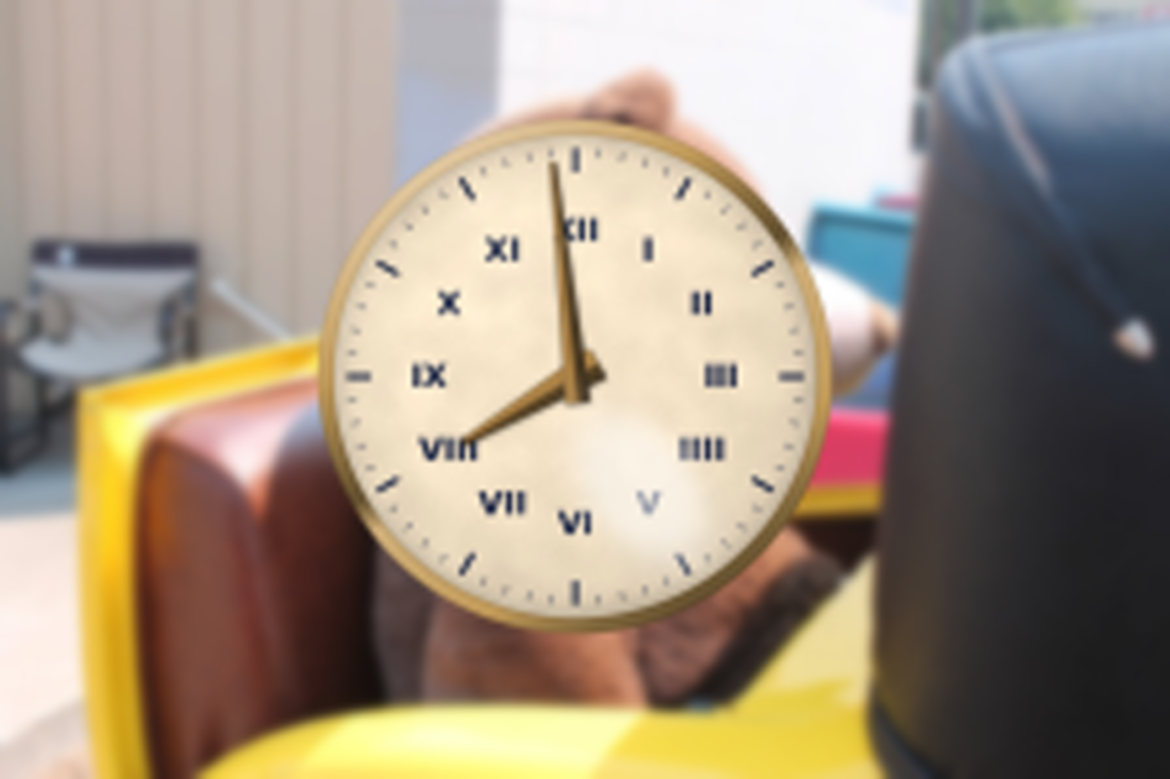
7,59
